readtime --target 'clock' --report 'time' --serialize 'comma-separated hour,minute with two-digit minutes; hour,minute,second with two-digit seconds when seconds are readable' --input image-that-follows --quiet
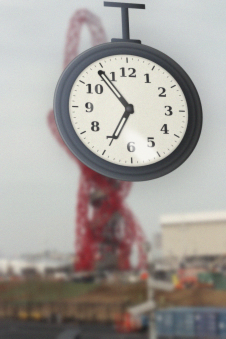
6,54
